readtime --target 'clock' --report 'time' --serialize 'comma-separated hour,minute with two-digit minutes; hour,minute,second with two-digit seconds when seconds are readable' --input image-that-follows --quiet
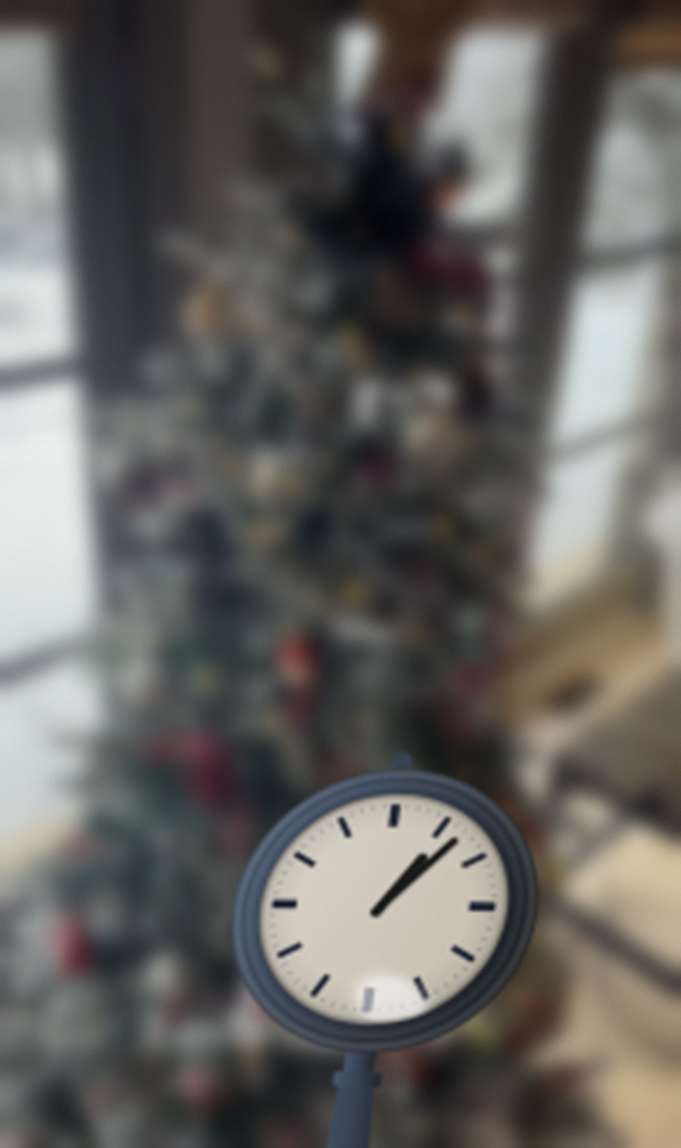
1,07
